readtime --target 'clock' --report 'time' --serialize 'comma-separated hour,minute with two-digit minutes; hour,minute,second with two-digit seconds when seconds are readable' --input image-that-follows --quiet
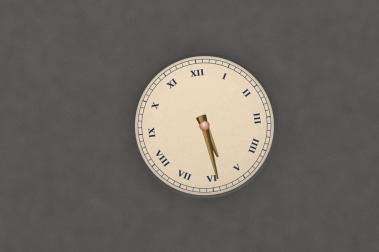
5,29
